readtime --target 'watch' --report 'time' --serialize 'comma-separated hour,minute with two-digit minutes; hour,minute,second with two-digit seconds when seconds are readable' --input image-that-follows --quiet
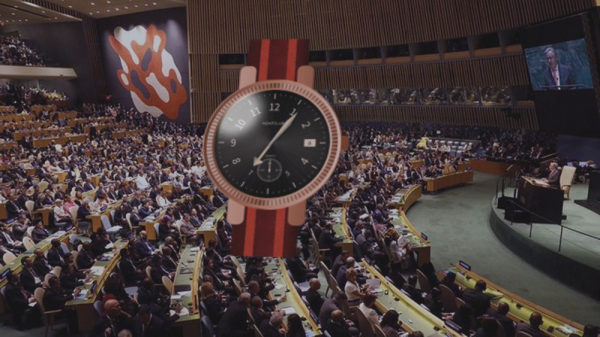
7,06
